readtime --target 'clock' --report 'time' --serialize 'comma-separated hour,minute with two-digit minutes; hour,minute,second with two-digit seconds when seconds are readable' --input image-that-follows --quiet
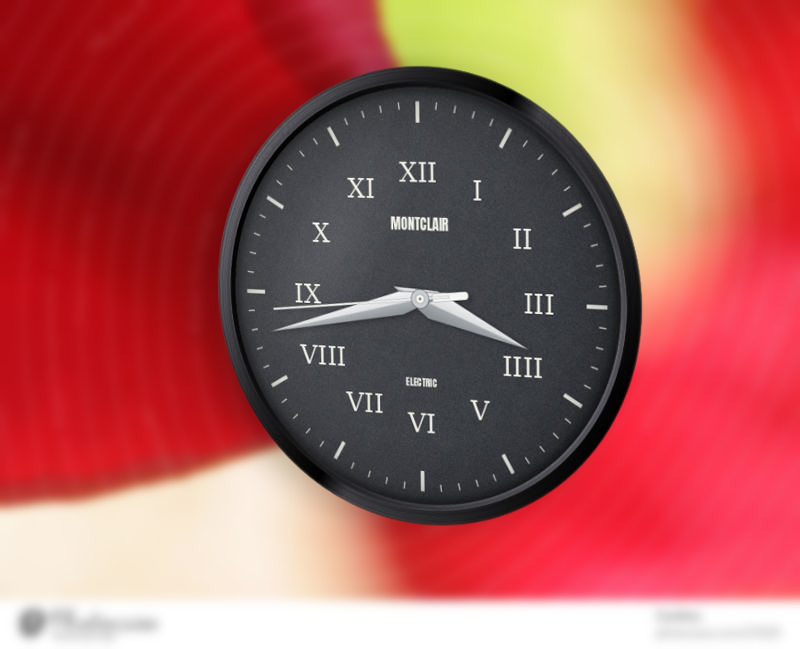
3,42,44
